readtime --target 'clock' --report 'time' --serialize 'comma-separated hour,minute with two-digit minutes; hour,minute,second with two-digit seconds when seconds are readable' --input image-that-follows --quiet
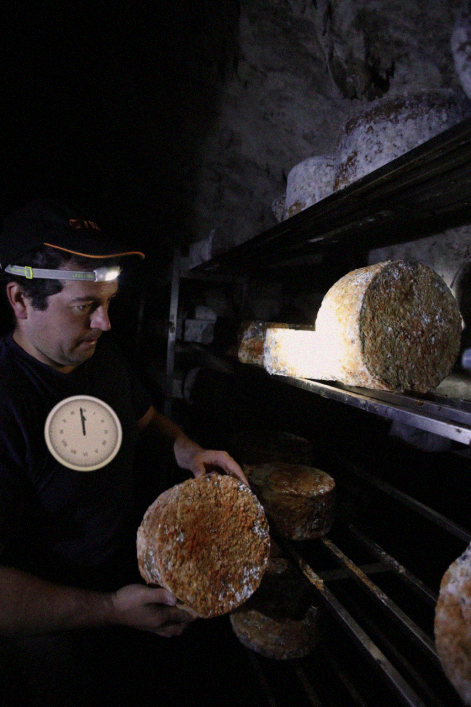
11,59
